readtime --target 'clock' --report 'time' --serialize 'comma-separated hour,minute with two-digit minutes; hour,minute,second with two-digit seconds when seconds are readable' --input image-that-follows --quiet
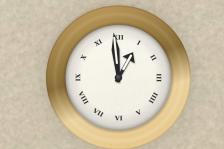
12,59
